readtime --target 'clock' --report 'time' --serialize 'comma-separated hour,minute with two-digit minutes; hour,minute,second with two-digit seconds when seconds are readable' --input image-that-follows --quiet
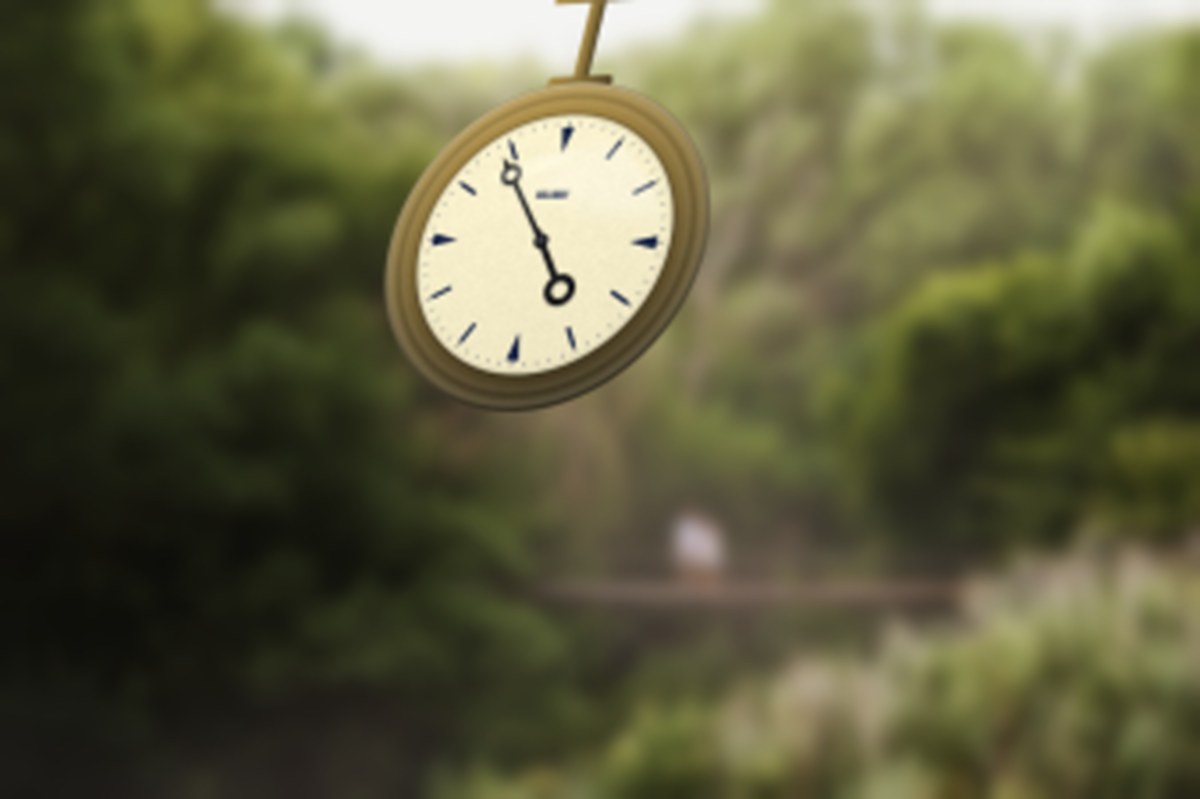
4,54
